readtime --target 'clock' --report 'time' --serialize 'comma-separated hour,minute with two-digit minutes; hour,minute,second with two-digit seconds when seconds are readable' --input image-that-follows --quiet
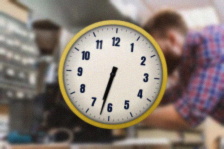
6,32
